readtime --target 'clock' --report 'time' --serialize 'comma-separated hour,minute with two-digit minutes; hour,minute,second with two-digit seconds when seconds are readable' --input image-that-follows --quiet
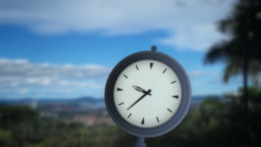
9,37
